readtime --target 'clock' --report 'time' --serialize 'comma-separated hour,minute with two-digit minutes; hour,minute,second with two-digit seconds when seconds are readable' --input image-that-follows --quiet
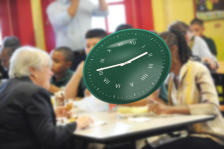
1,41
